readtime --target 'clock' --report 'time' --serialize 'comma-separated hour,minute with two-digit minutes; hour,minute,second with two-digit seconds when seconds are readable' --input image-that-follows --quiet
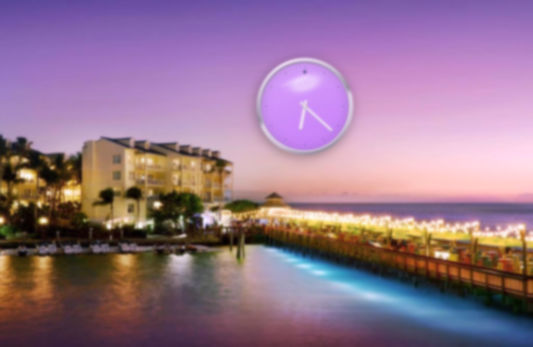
6,22
